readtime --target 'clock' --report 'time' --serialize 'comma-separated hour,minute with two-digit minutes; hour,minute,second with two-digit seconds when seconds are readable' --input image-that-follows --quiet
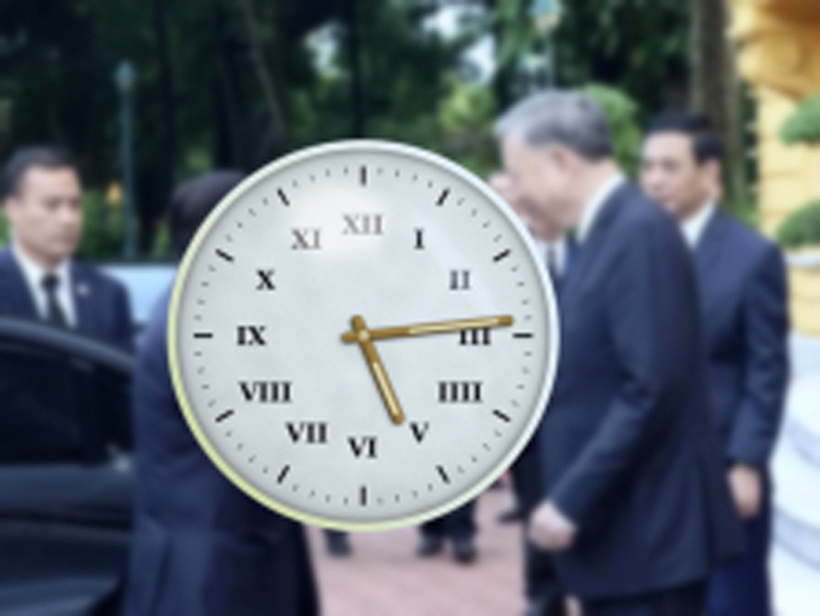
5,14
